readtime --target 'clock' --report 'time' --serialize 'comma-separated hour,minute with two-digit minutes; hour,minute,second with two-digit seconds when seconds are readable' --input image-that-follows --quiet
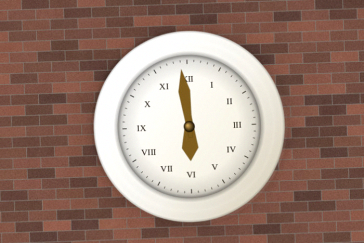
5,59
